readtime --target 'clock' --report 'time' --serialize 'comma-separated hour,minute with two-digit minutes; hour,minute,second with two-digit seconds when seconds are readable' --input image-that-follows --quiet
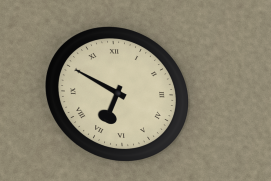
6,50
